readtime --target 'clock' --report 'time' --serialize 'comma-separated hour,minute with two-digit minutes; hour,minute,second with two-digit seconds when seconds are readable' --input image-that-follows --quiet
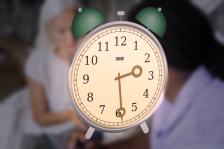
2,29
